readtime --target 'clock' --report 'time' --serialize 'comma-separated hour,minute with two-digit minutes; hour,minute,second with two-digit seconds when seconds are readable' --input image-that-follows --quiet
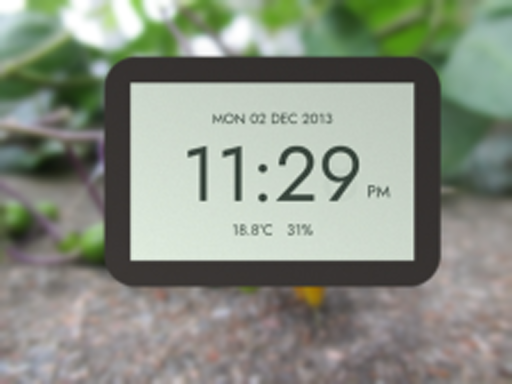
11,29
